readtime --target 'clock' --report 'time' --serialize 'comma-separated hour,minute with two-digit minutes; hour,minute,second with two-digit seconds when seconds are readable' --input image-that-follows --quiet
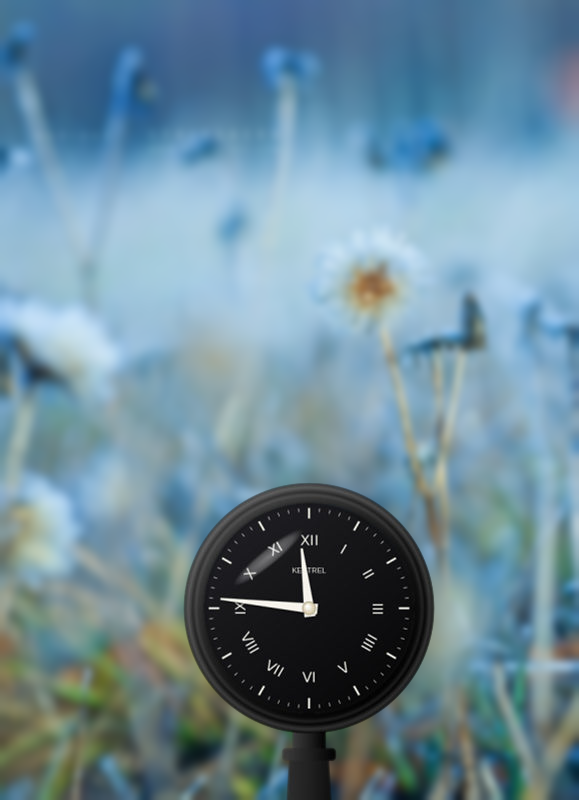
11,46
